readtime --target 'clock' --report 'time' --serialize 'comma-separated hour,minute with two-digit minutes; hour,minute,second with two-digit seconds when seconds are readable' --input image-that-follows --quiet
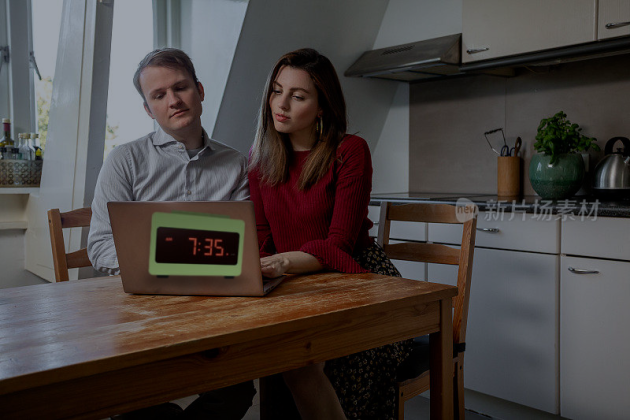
7,35
